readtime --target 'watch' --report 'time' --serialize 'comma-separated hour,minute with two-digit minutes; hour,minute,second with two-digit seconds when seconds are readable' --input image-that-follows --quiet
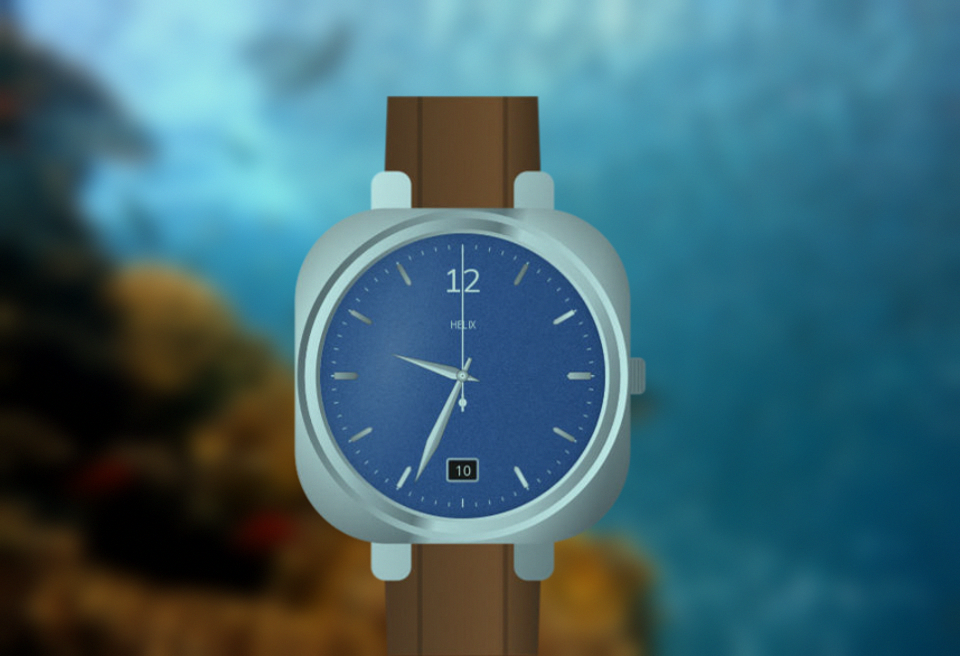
9,34,00
